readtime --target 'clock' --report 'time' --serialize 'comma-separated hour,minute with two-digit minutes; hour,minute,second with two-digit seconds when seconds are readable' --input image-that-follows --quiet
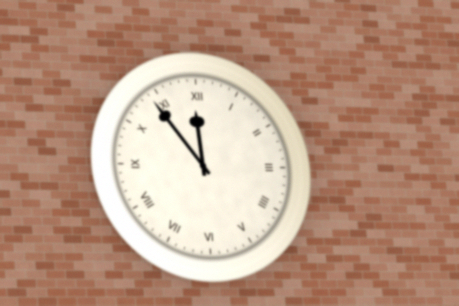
11,54
